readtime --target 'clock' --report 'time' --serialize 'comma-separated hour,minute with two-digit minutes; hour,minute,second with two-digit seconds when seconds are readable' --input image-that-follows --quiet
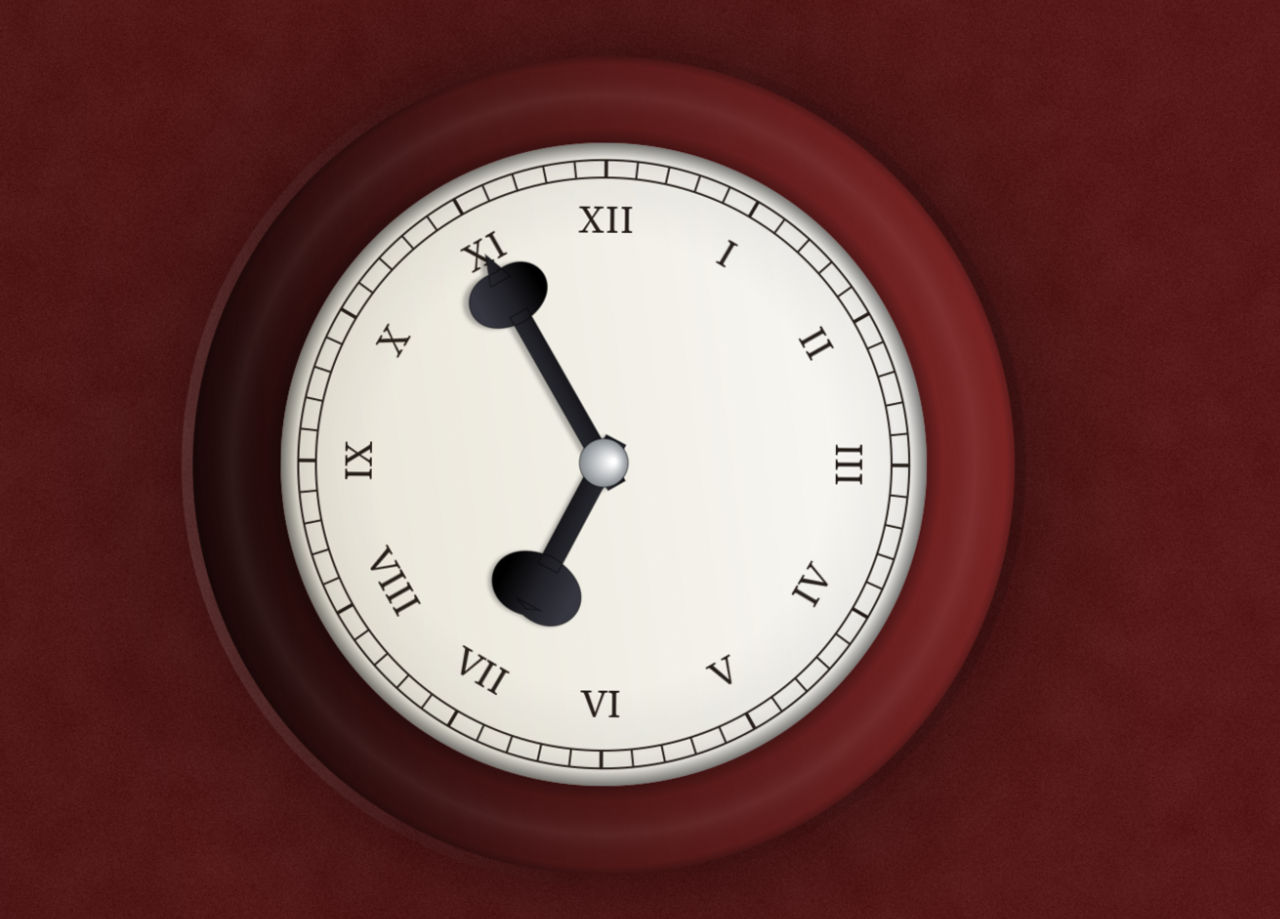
6,55
